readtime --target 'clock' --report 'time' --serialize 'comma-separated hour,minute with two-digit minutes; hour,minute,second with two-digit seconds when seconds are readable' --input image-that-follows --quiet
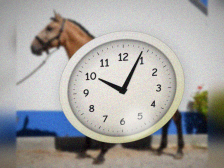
10,04
